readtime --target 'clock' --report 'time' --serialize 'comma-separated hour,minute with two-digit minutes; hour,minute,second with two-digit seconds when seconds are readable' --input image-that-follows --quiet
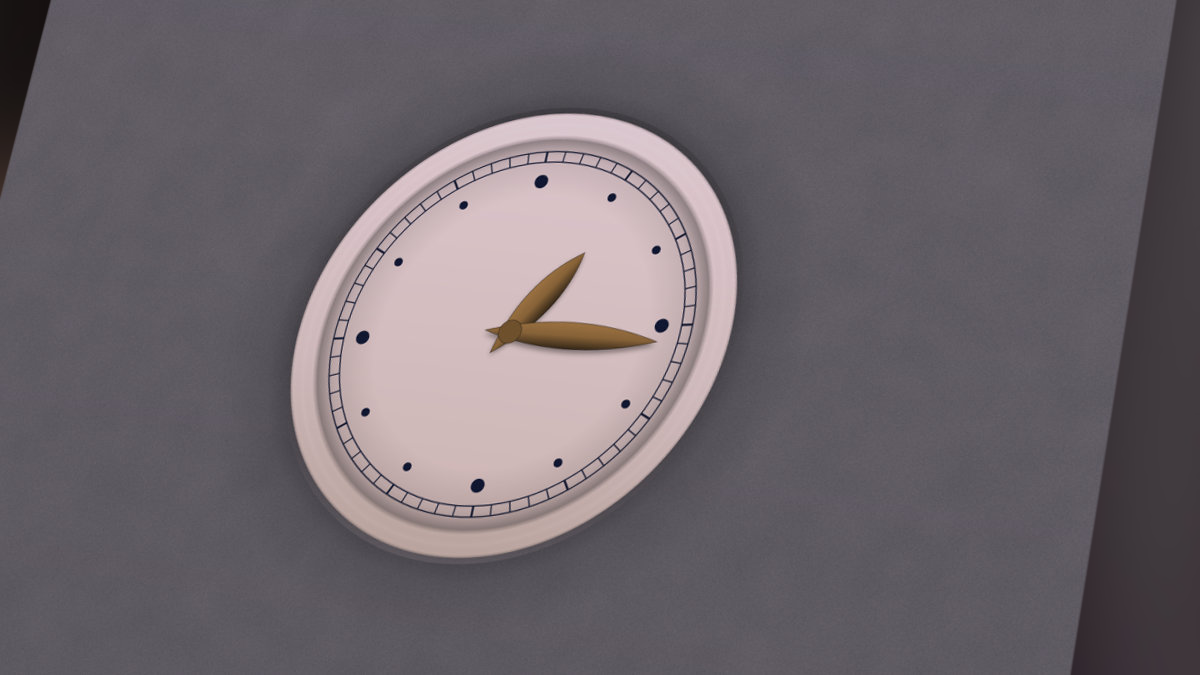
1,16
